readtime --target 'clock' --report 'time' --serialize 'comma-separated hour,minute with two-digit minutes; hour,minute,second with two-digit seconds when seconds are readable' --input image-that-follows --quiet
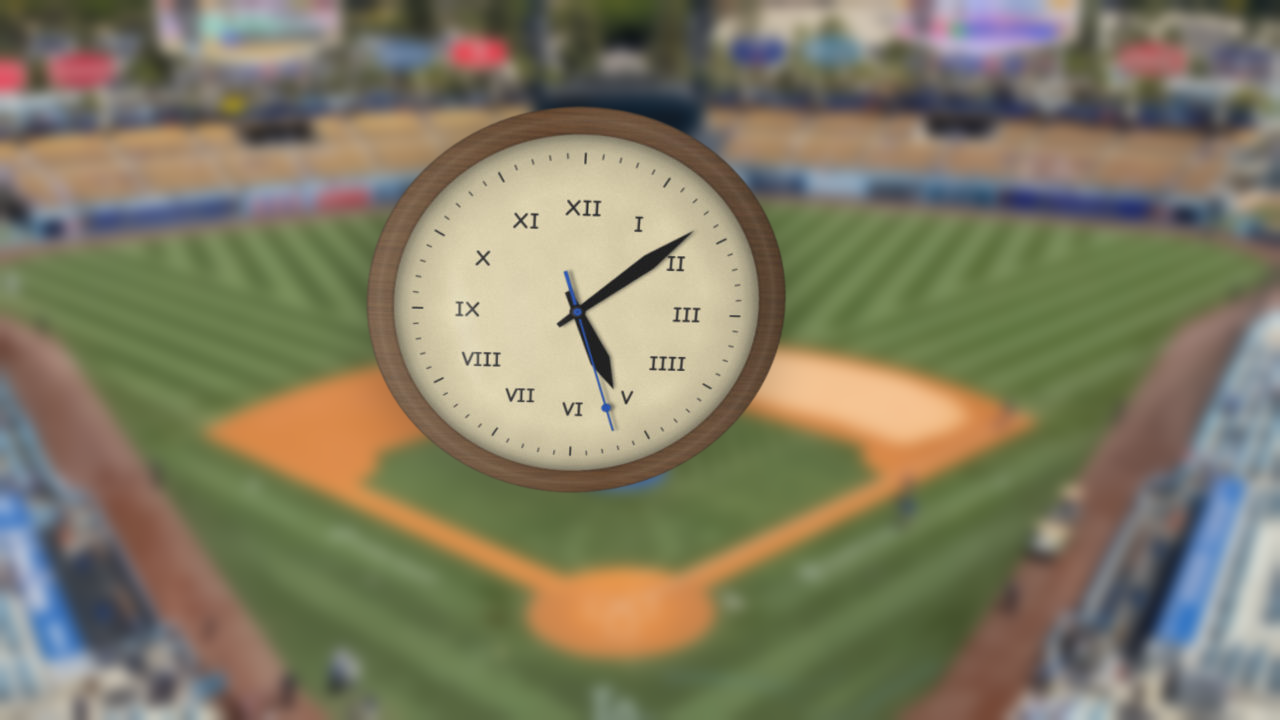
5,08,27
